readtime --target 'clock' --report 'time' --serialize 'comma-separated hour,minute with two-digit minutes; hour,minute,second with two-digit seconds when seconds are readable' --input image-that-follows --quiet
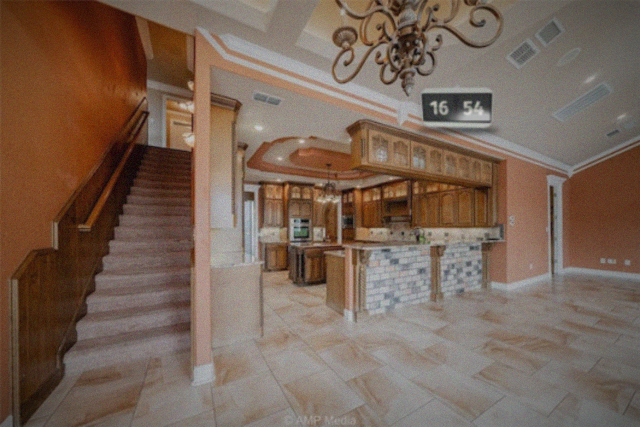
16,54
